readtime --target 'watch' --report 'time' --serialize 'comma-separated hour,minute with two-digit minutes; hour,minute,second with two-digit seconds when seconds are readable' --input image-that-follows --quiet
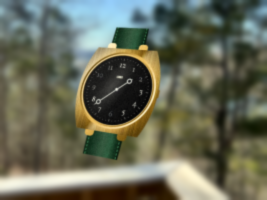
1,38
